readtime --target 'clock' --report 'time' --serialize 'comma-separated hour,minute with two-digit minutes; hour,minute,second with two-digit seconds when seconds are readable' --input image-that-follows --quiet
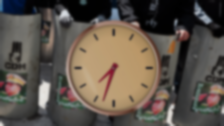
7,33
